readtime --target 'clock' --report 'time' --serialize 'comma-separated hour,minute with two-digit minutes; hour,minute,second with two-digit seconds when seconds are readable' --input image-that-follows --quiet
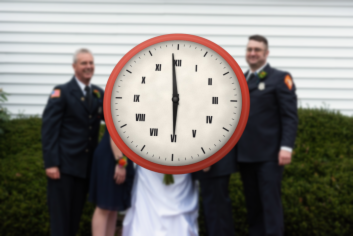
5,59
